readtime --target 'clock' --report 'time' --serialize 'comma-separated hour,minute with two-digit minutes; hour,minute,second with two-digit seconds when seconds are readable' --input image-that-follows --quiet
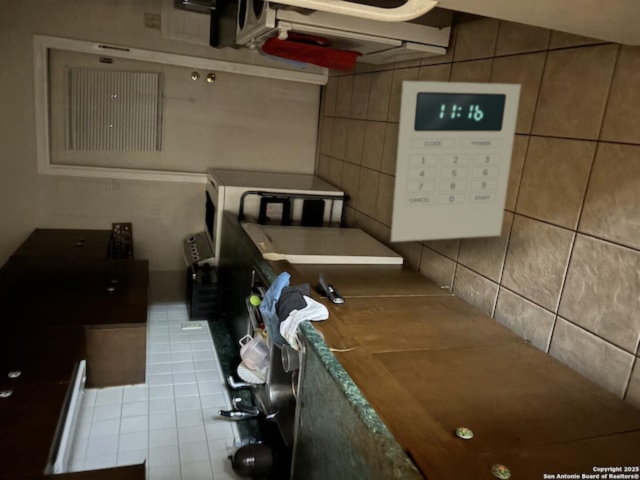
11,16
